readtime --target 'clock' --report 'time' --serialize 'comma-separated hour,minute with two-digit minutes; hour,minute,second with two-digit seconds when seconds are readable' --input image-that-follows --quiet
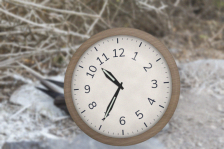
10,35
